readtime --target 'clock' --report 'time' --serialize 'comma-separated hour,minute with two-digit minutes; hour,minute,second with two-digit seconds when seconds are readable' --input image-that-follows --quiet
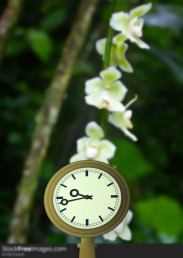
9,43
